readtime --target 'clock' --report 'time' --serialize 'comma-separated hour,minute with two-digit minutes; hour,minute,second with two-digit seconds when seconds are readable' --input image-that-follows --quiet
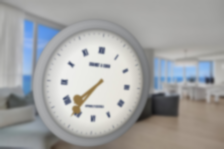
7,36
